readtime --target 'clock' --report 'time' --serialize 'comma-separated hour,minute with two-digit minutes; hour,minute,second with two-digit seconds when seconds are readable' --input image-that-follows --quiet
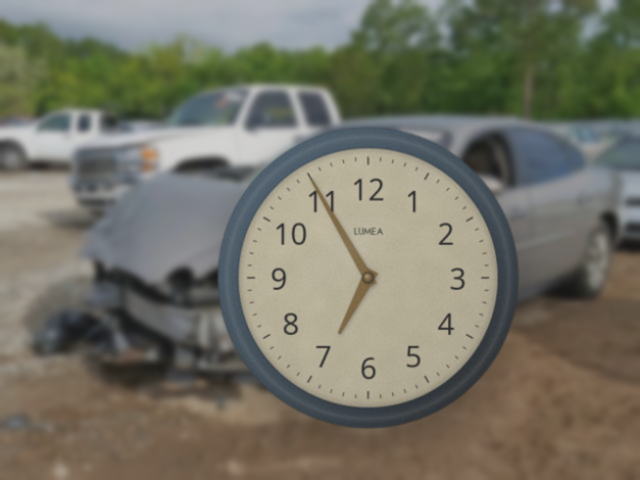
6,55
